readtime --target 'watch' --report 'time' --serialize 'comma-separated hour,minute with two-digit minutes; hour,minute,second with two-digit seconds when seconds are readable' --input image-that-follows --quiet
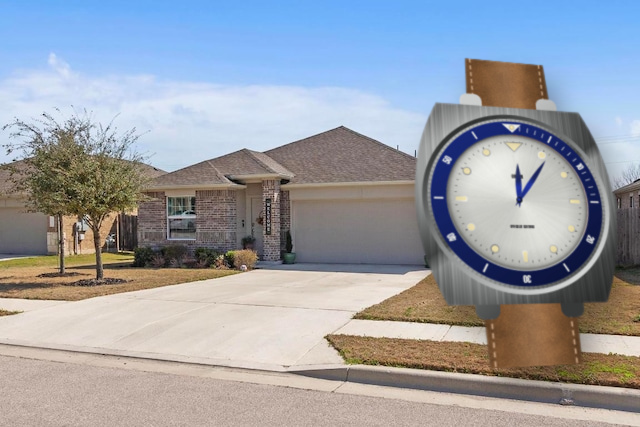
12,06
